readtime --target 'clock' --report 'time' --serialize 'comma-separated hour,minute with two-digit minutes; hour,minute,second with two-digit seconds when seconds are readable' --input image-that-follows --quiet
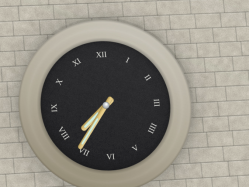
7,36
